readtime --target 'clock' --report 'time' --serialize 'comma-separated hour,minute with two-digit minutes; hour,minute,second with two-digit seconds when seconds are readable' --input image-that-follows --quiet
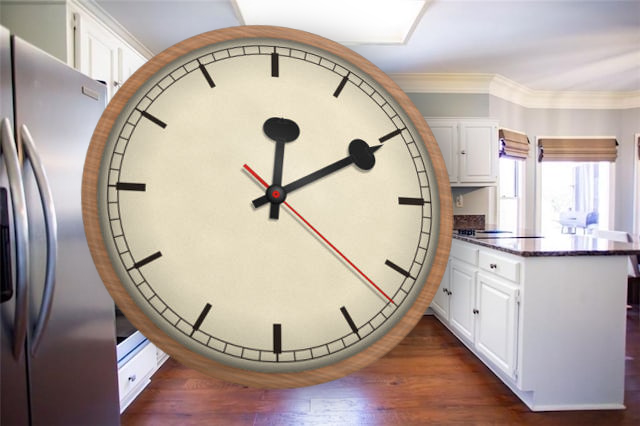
12,10,22
